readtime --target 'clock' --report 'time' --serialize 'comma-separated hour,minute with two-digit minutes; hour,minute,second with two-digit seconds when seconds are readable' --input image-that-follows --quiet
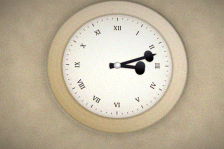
3,12
